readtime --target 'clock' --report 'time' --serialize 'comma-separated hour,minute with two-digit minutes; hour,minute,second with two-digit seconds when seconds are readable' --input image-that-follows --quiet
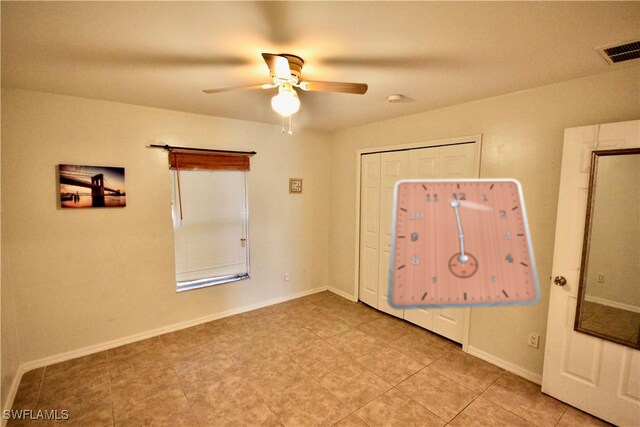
5,59
